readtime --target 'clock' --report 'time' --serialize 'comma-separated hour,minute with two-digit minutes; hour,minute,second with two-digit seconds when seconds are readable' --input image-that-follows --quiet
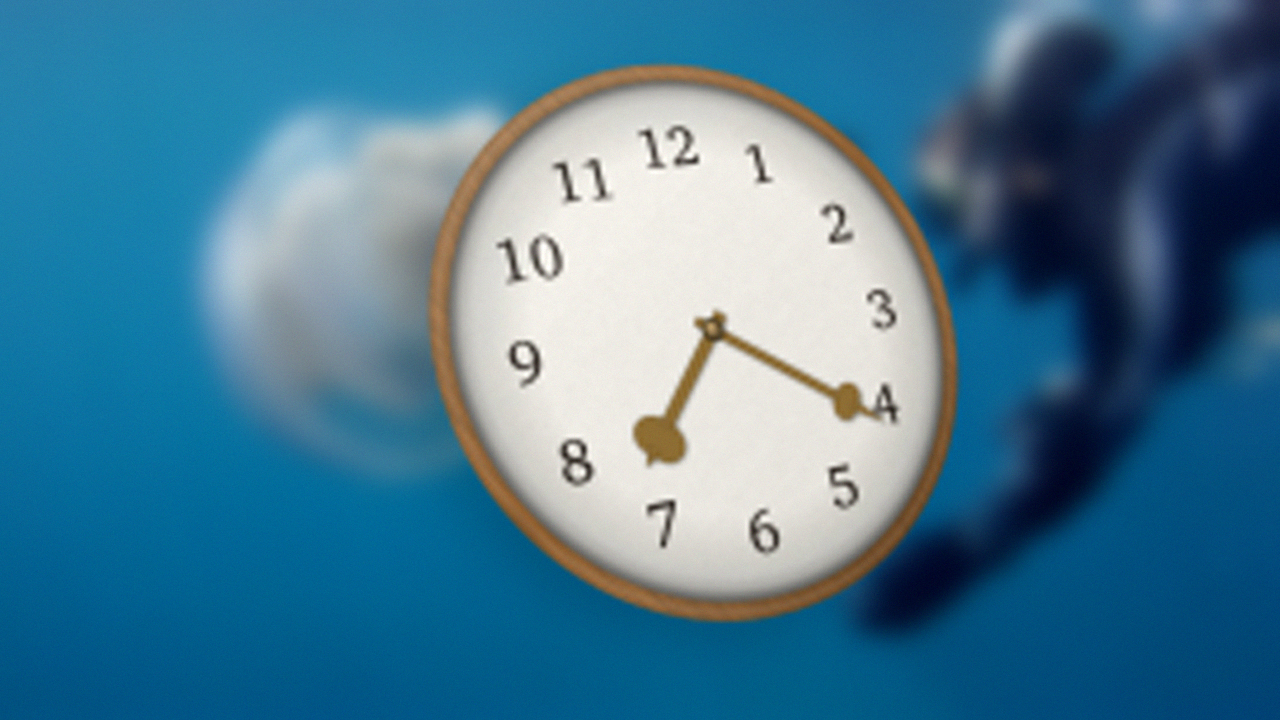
7,21
